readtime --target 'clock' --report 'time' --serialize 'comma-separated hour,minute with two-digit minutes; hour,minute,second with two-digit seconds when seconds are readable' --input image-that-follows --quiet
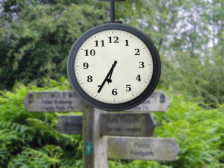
6,35
